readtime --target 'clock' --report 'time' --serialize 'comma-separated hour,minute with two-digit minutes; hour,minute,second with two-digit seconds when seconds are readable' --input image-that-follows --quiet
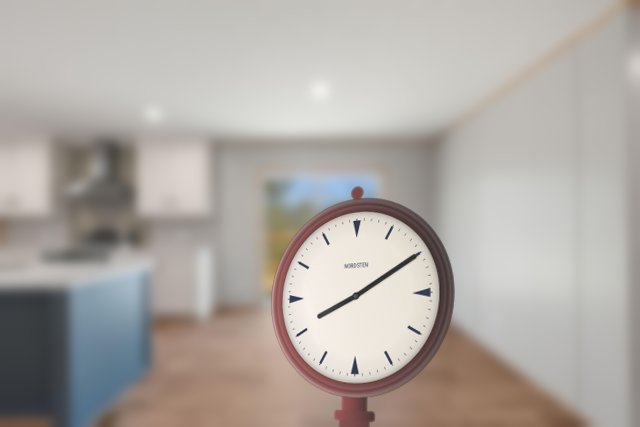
8,10
